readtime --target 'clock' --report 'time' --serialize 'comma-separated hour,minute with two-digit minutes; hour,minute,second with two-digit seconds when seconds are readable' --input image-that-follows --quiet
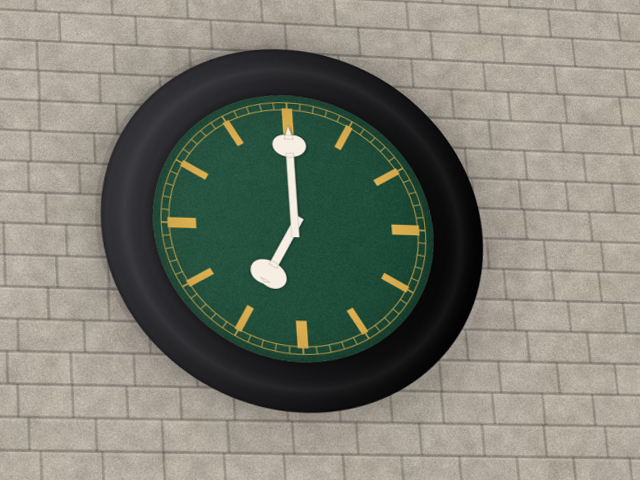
7,00
